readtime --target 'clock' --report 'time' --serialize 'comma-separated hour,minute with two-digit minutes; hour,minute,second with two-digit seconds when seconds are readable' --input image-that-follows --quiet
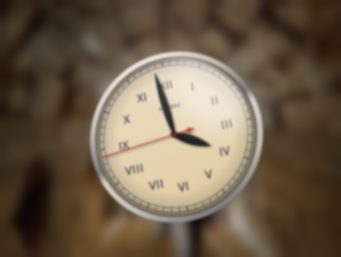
3,58,44
